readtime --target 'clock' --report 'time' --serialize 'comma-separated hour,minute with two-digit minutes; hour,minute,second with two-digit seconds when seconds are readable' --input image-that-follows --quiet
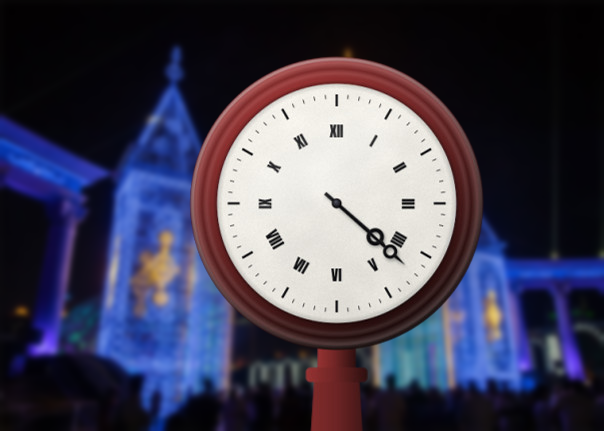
4,22
